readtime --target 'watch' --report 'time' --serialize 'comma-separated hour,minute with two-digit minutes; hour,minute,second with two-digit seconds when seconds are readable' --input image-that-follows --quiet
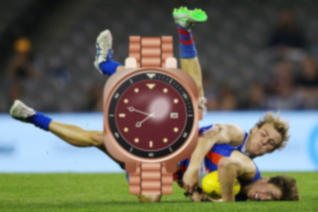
7,48
